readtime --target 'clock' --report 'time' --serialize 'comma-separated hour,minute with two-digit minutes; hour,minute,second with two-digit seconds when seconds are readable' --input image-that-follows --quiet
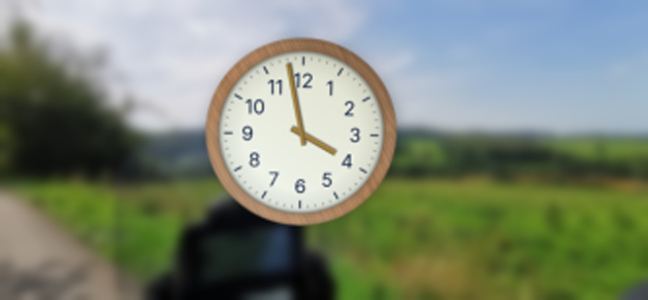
3,58
